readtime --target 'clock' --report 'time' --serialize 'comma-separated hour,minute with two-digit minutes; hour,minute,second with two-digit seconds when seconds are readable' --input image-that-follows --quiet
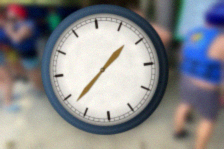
1,38
